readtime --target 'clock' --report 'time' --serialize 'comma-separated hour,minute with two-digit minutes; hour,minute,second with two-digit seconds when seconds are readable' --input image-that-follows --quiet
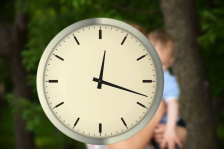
12,18
